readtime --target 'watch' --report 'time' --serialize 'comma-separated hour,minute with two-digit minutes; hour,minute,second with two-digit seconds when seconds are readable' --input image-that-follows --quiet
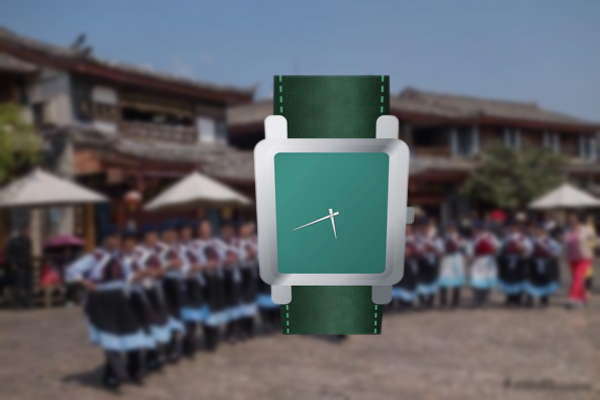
5,41
